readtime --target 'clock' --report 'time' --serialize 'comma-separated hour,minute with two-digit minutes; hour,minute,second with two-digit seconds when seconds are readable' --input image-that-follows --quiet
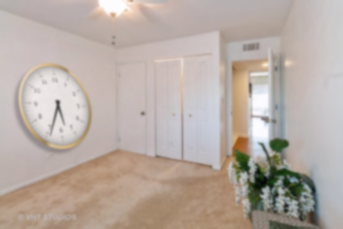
5,34
